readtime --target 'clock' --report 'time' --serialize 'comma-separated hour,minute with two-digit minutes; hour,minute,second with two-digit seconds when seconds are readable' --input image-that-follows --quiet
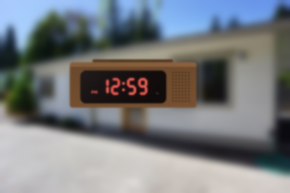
12,59
